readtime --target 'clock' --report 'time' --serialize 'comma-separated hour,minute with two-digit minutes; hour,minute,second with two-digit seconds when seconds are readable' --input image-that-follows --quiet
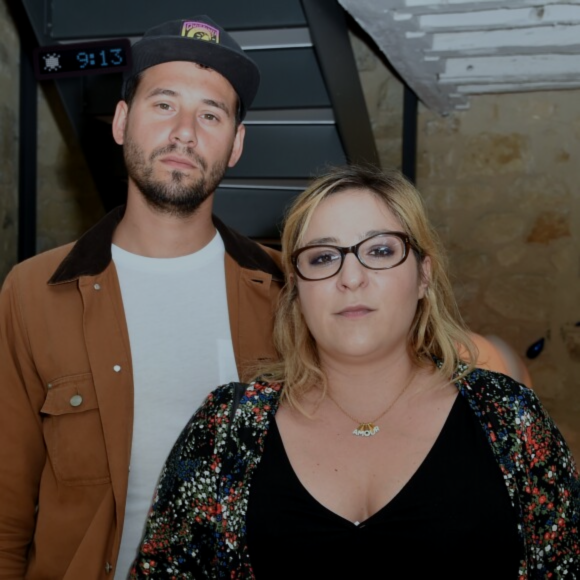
9,13
